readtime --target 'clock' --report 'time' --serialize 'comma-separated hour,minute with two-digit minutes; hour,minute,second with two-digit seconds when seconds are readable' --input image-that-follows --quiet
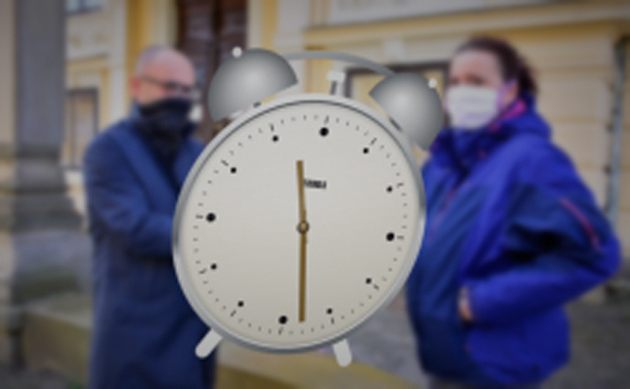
11,28
